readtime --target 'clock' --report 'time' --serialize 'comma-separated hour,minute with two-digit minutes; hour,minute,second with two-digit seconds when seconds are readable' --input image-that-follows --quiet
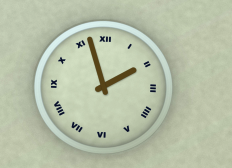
1,57
